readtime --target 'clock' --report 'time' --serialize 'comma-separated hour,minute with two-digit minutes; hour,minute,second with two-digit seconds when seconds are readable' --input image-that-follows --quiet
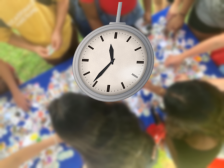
11,36
